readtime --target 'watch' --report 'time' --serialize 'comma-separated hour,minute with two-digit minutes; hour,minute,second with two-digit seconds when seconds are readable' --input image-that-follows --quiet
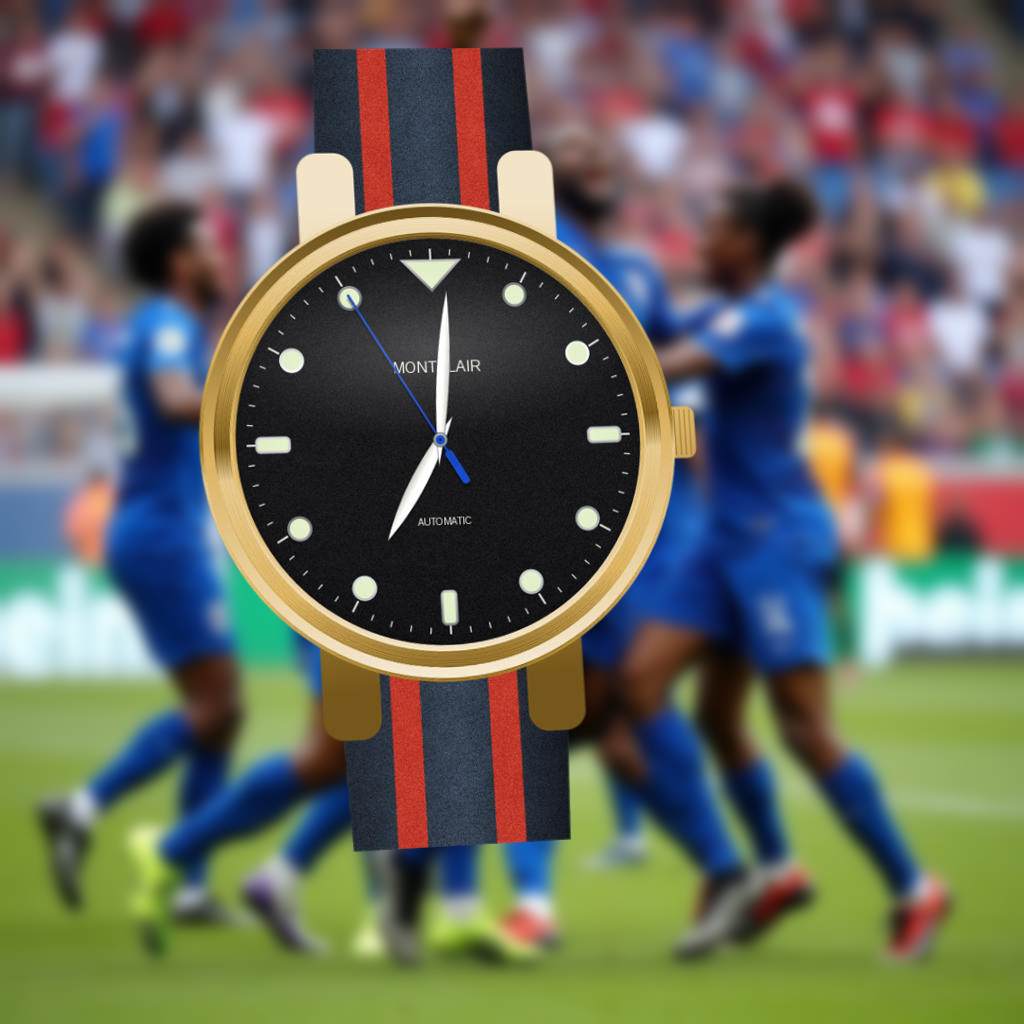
7,00,55
